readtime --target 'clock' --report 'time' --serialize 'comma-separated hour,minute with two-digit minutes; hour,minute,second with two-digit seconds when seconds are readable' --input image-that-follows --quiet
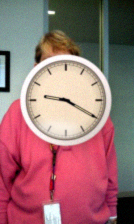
9,20
